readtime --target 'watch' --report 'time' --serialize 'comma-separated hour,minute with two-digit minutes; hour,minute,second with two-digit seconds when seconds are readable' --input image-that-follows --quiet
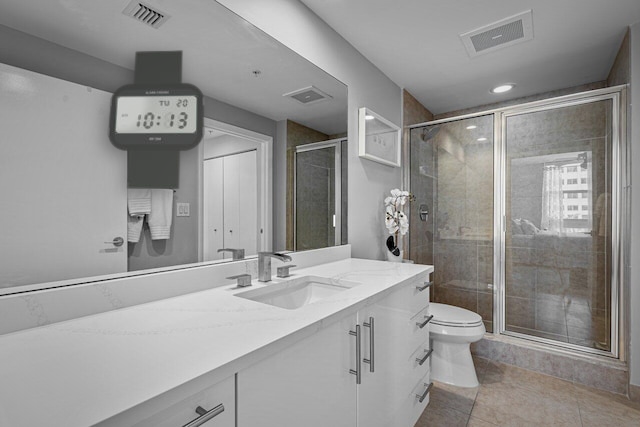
10,13
